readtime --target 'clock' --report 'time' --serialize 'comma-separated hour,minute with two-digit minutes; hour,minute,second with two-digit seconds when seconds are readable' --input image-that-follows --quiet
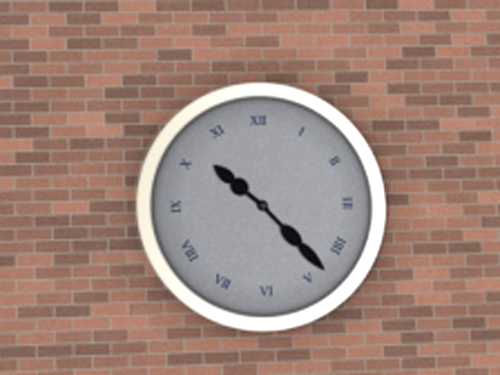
10,23
